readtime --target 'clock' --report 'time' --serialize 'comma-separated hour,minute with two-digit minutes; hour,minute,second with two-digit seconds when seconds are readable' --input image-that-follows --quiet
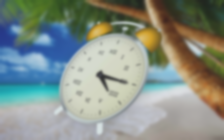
4,15
